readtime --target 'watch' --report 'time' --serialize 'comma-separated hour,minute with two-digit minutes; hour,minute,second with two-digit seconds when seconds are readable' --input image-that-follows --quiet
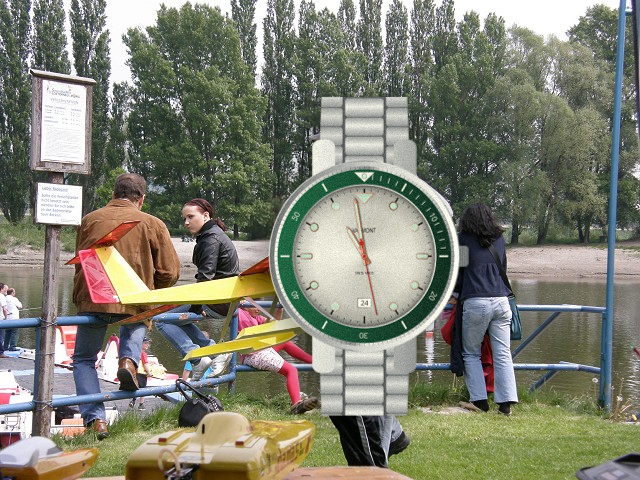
10,58,28
